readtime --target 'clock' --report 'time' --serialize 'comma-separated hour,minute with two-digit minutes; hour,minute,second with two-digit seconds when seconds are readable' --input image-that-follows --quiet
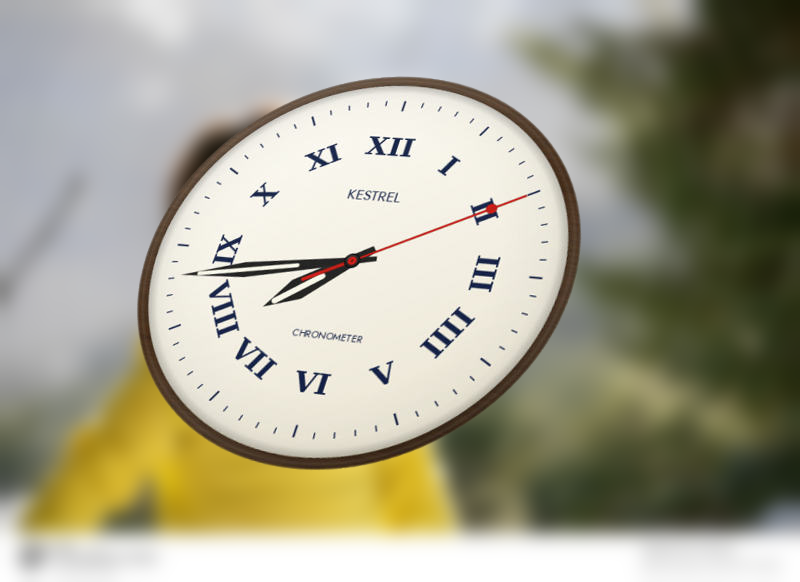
7,43,10
